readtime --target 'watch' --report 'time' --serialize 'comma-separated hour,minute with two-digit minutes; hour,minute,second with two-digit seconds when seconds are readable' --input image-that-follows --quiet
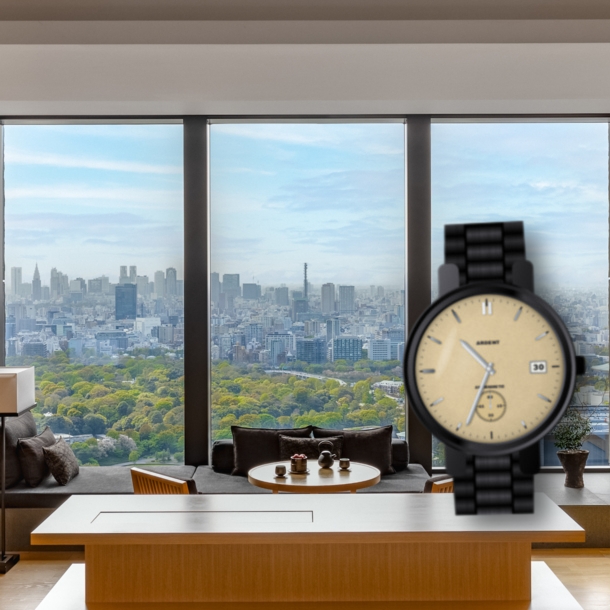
10,34
